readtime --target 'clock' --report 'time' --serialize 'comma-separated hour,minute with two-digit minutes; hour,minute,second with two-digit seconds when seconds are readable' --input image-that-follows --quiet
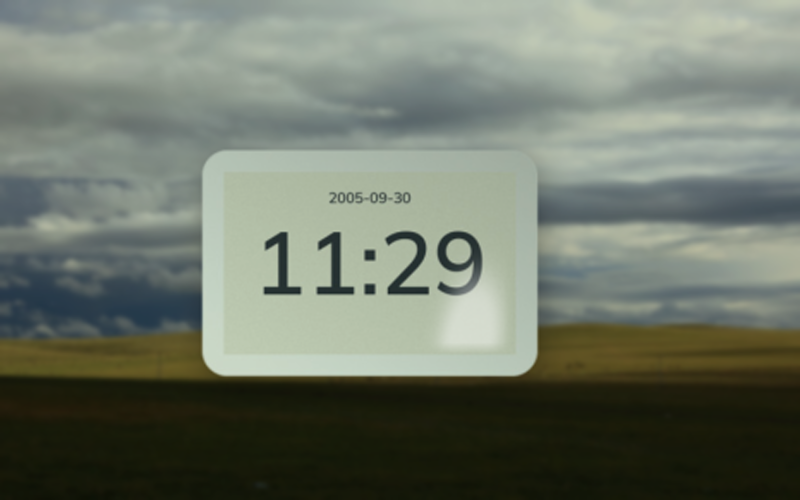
11,29
